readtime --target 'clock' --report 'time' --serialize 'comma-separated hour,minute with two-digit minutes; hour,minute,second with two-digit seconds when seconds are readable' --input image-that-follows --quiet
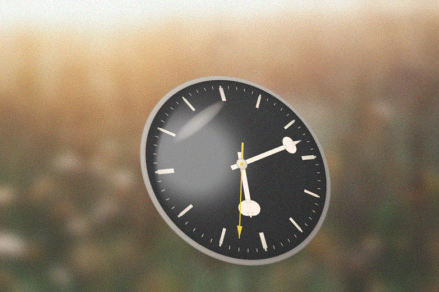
6,12,33
